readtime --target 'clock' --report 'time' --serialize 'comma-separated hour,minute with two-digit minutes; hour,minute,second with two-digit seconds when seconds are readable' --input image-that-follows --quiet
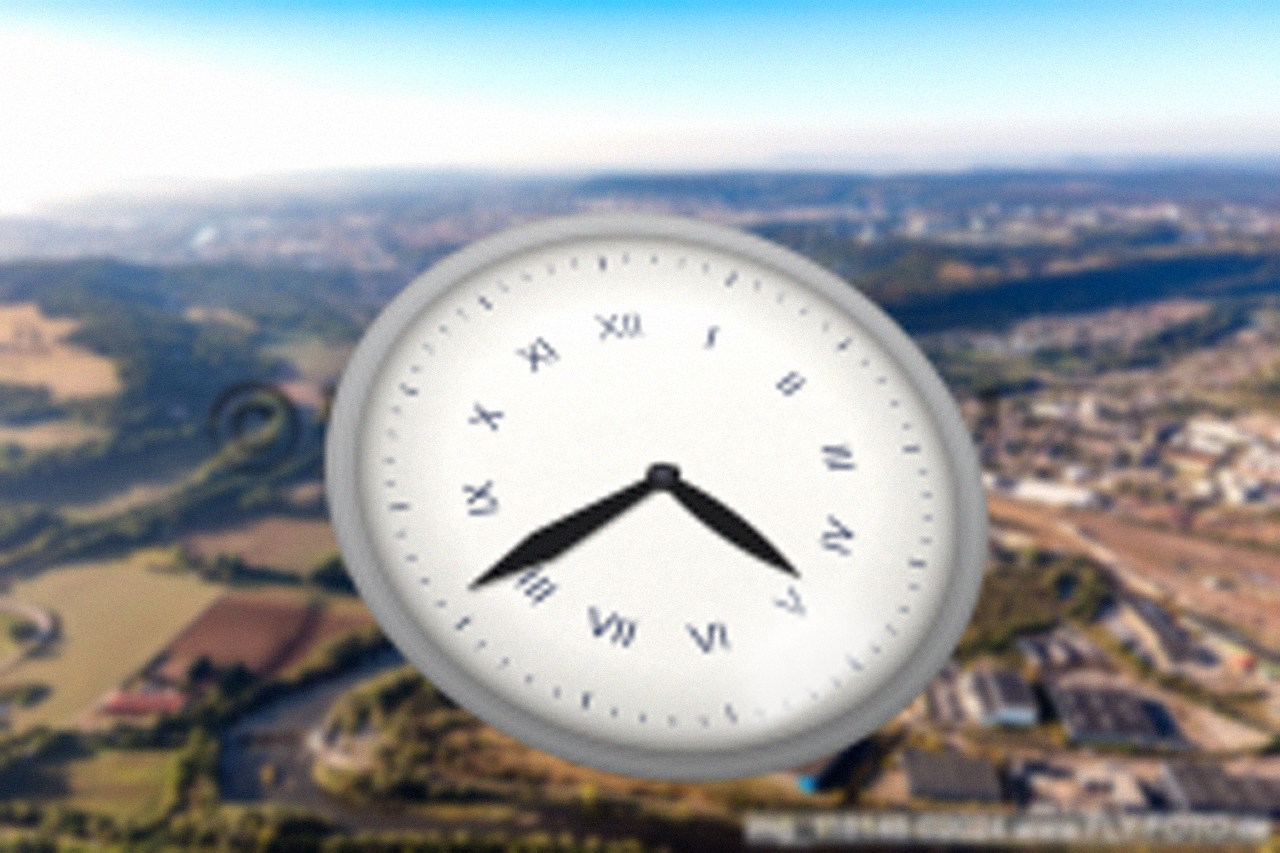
4,41
